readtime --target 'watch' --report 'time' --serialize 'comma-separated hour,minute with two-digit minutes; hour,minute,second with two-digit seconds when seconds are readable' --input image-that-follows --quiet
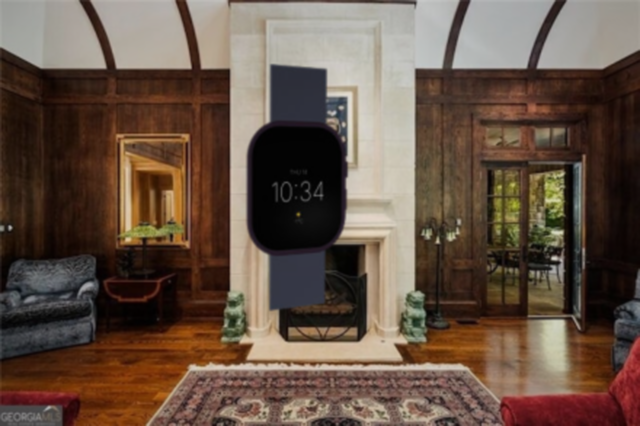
10,34
